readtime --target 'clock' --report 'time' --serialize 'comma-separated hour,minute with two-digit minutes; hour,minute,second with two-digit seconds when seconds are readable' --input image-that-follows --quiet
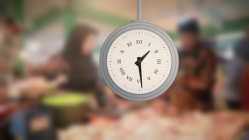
1,29
